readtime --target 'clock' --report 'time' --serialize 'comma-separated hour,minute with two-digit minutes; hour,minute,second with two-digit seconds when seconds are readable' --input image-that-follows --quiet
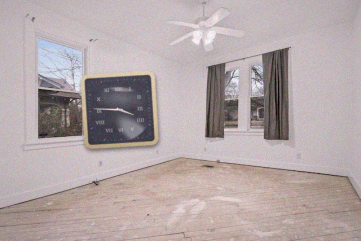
3,46
